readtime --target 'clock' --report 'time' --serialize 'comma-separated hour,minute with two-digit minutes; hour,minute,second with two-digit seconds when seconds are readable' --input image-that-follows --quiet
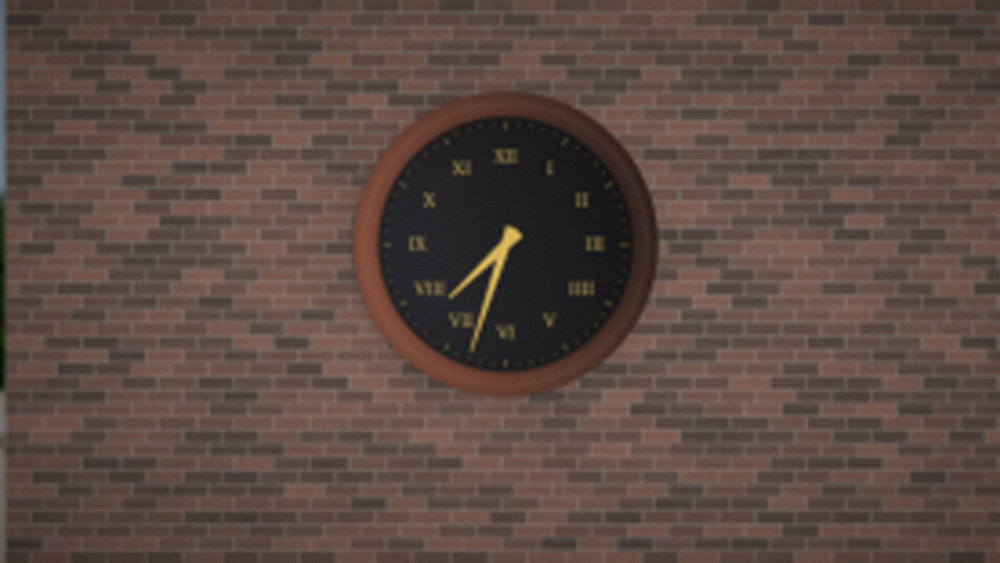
7,33
